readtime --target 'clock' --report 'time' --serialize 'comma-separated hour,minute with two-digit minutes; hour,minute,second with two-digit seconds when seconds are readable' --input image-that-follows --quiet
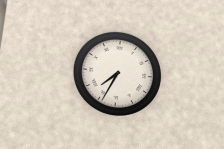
7,34
